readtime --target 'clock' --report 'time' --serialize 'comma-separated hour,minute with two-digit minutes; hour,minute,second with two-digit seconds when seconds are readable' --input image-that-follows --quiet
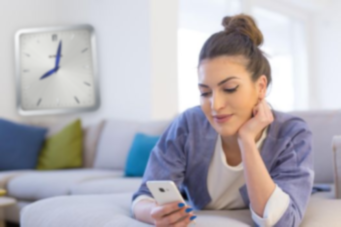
8,02
